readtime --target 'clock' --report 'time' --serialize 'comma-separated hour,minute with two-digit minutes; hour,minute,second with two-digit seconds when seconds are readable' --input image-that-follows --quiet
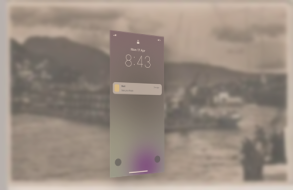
8,43
